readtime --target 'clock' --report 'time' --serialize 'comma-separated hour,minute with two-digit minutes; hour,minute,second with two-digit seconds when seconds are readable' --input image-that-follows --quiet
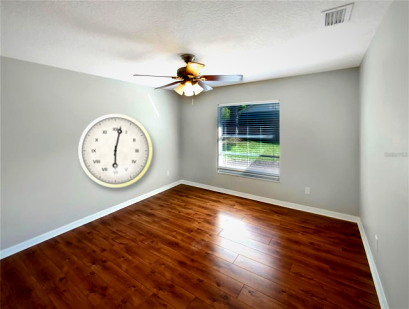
6,02
